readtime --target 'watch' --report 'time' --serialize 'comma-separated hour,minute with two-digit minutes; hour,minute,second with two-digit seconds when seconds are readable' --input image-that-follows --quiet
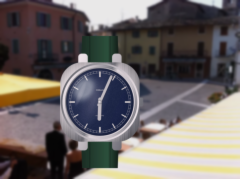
6,04
